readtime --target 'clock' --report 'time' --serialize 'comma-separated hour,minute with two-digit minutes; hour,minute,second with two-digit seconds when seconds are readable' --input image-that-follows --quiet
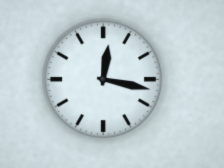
12,17
